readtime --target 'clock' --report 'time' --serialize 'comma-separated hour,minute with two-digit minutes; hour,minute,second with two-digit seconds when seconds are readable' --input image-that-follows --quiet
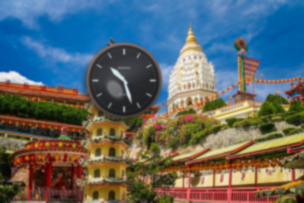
10,27
